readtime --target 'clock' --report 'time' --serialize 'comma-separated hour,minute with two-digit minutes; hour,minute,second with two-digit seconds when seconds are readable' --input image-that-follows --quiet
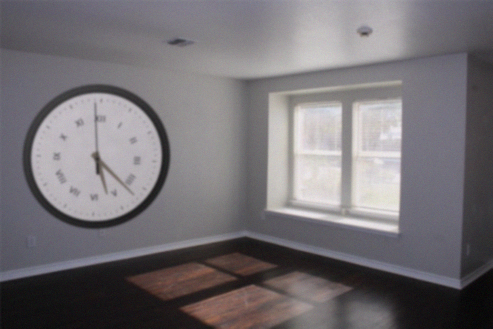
5,21,59
